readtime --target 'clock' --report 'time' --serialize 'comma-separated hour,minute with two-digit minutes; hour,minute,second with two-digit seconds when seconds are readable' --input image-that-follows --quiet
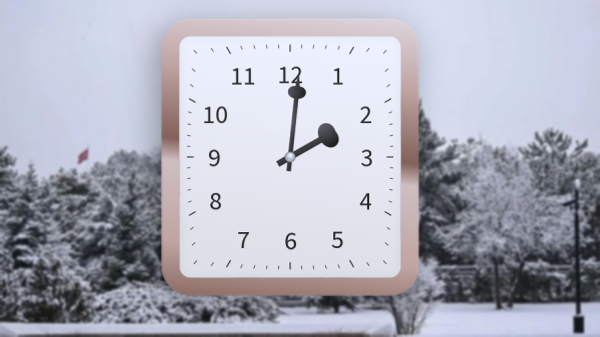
2,01
